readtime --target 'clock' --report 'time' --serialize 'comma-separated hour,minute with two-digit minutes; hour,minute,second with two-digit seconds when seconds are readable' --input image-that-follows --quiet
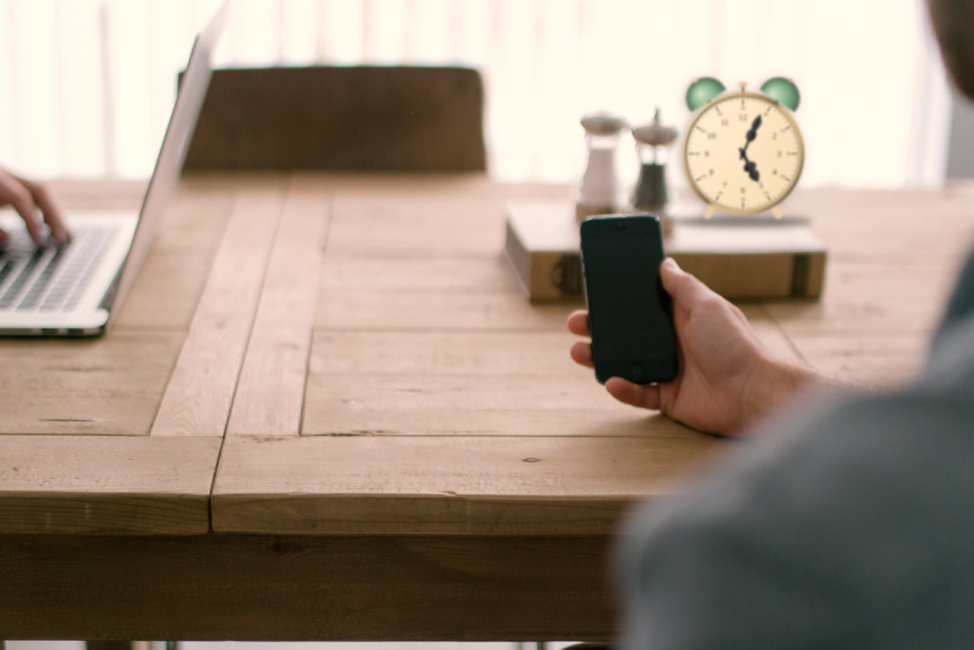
5,04
